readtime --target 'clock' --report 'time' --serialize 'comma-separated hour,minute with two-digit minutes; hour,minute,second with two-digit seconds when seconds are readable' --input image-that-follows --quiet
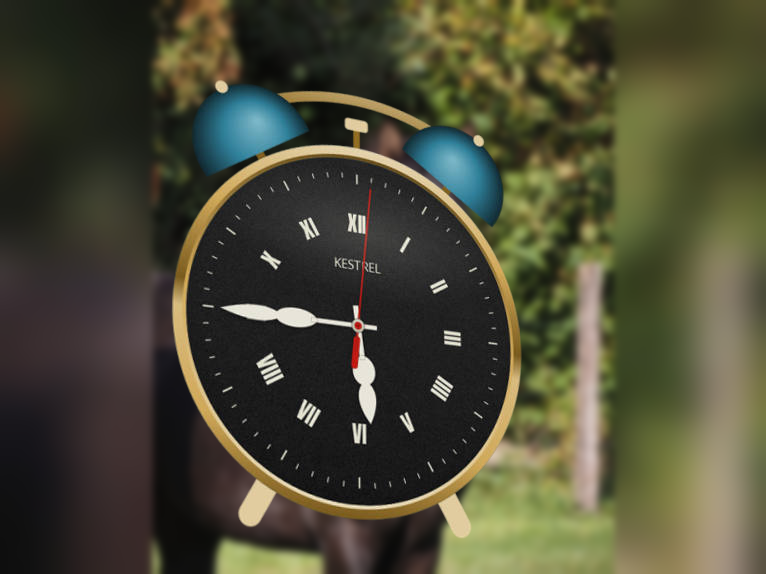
5,45,01
